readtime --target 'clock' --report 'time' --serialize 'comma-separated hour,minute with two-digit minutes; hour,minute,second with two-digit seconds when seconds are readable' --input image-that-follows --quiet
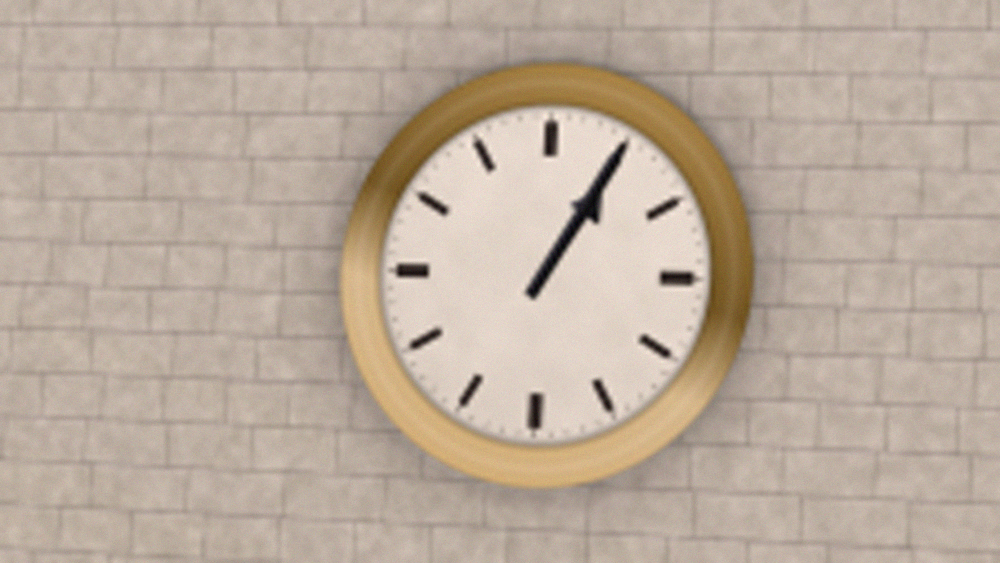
1,05
